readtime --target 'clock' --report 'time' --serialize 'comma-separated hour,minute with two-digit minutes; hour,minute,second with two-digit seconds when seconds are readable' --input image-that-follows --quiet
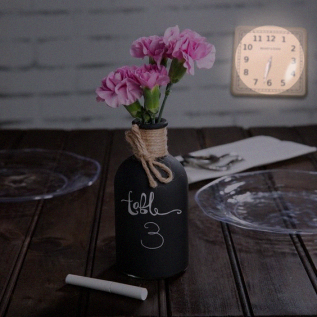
6,32
